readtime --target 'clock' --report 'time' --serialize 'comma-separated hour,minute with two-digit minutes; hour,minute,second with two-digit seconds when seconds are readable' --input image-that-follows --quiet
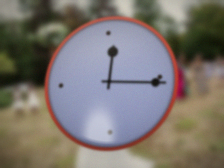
12,16
